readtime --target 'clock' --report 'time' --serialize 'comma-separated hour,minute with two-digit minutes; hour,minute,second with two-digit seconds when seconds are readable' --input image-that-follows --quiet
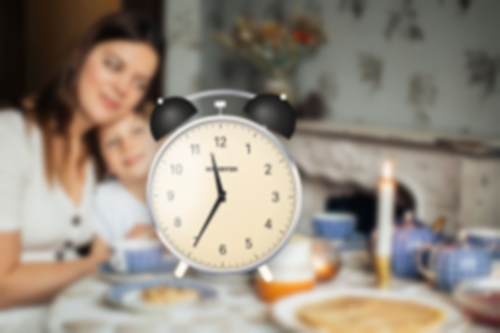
11,35
